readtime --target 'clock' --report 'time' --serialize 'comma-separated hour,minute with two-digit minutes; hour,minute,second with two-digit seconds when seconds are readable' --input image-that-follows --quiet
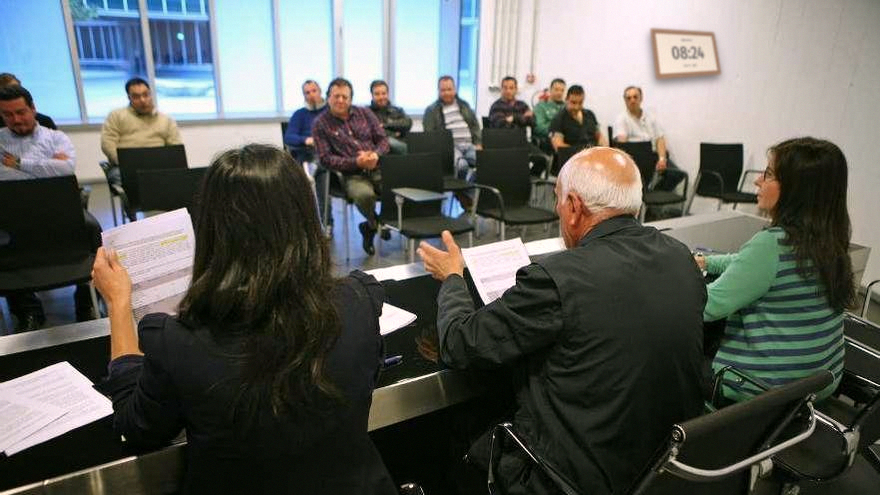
8,24
